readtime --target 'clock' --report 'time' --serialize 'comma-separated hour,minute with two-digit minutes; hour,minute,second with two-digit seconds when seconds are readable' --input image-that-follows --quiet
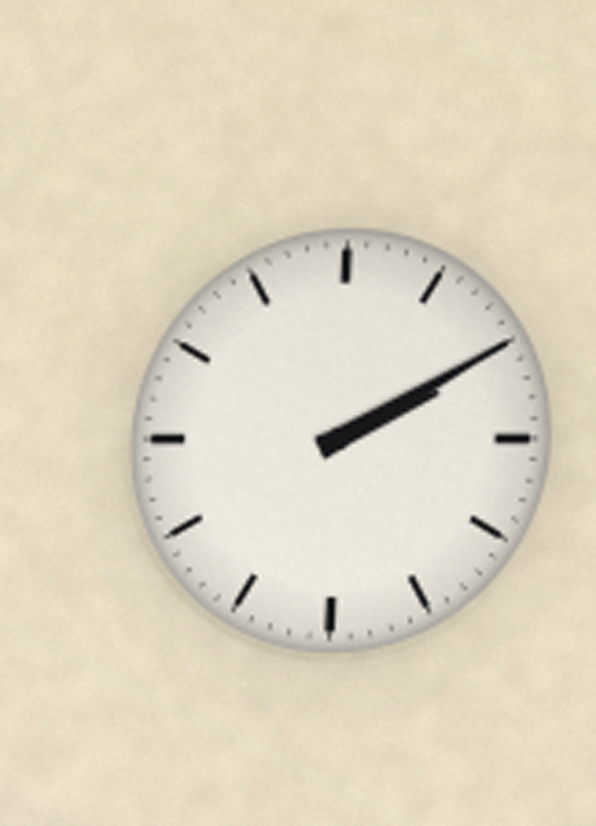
2,10
